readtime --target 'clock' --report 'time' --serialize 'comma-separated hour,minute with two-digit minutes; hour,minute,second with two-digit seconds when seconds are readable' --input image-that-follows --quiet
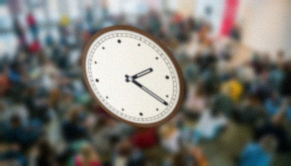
2,22
